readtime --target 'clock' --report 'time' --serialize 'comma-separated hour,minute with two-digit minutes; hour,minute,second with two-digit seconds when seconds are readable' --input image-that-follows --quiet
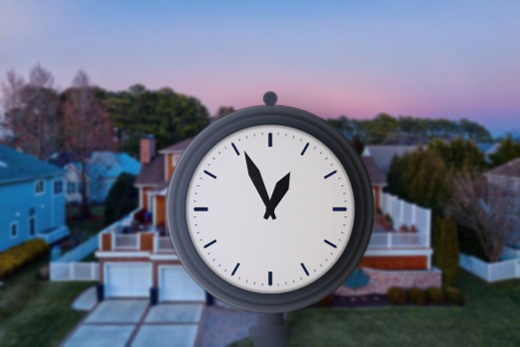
12,56
